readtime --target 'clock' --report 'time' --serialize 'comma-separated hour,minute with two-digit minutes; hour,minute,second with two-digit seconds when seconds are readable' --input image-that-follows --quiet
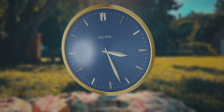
3,27
